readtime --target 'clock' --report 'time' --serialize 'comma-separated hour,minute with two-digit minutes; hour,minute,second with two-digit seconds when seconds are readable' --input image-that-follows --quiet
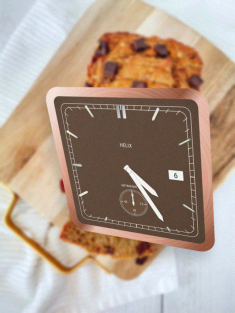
4,25
